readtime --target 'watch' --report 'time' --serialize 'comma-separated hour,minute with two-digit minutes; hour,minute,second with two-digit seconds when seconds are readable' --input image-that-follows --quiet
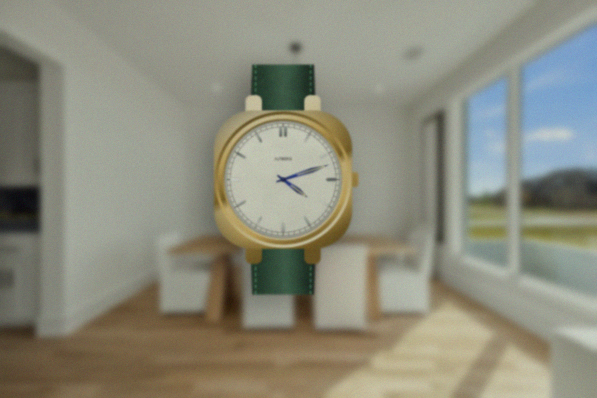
4,12
